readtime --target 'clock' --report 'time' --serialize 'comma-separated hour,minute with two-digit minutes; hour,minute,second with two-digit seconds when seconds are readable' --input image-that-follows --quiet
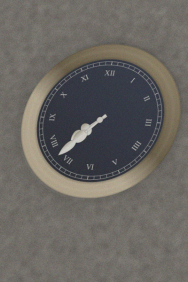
7,37
